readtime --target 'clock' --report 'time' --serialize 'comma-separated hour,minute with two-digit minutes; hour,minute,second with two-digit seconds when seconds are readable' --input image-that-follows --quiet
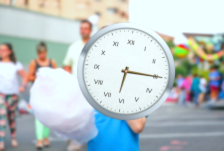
6,15
